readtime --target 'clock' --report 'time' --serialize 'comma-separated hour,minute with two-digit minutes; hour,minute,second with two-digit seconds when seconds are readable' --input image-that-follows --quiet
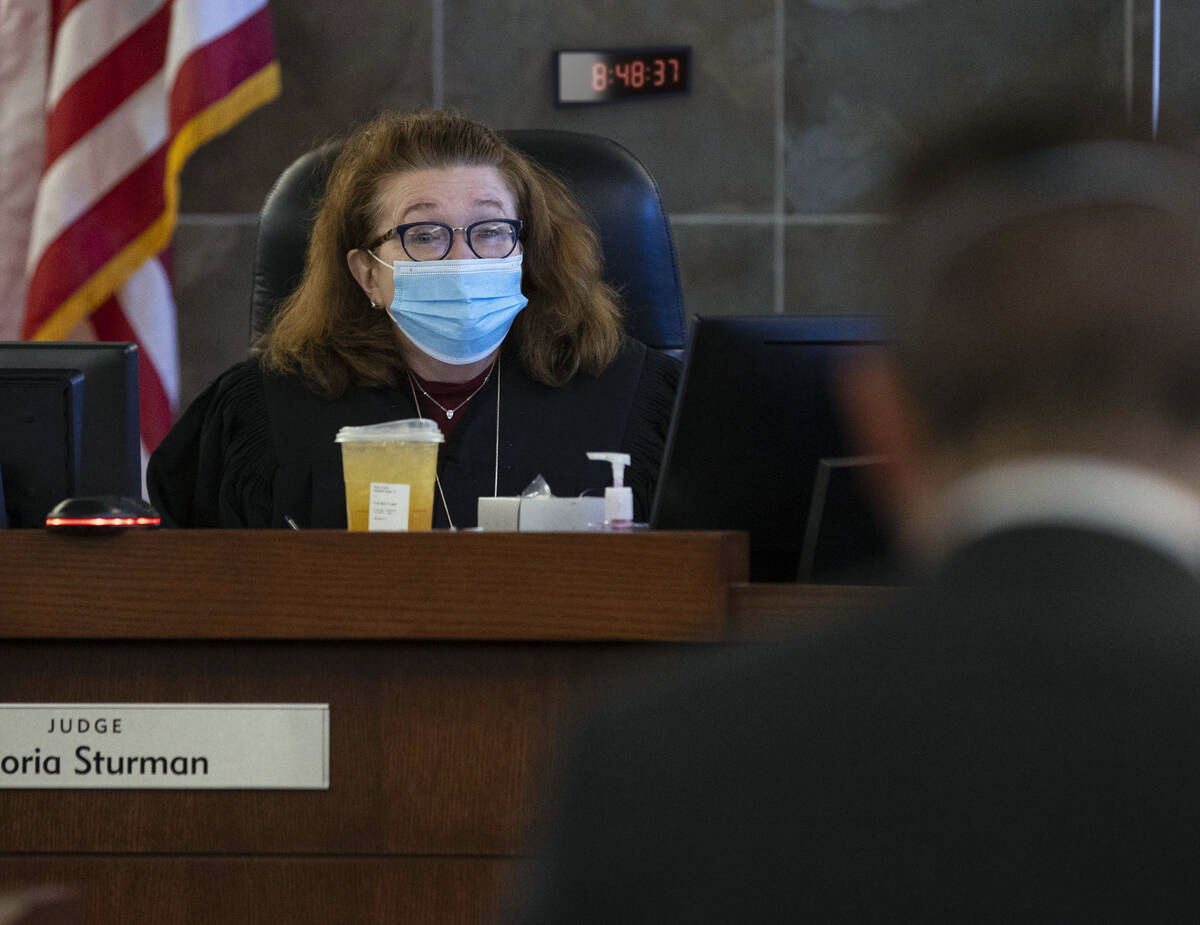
8,48,37
